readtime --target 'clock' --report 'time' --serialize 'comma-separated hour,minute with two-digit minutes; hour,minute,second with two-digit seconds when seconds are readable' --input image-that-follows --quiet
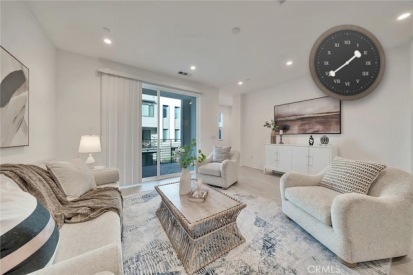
1,39
